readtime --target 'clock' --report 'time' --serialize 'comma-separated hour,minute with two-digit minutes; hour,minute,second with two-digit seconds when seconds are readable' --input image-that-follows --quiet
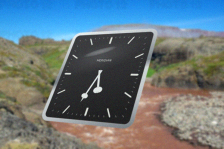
5,33
